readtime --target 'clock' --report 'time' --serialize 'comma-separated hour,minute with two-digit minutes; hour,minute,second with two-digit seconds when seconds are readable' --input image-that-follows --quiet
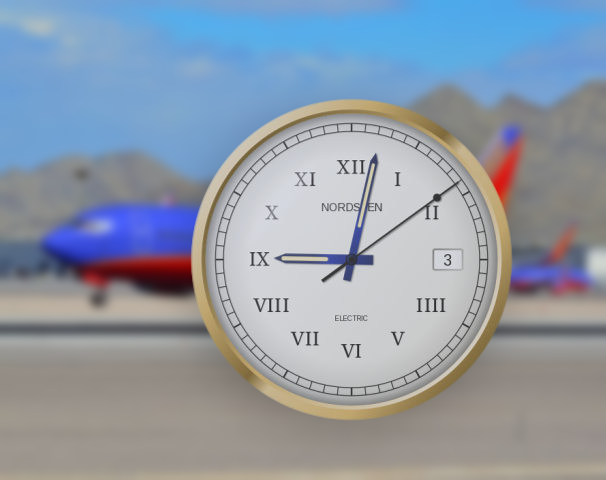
9,02,09
